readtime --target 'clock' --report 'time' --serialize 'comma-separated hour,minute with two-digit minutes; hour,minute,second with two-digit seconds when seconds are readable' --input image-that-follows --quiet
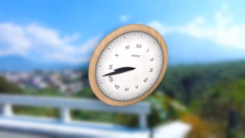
8,42
